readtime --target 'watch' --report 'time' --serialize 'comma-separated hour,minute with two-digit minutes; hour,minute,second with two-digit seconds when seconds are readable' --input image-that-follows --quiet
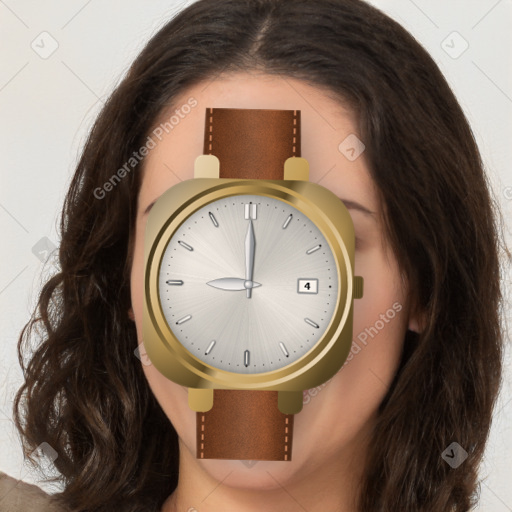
9,00
